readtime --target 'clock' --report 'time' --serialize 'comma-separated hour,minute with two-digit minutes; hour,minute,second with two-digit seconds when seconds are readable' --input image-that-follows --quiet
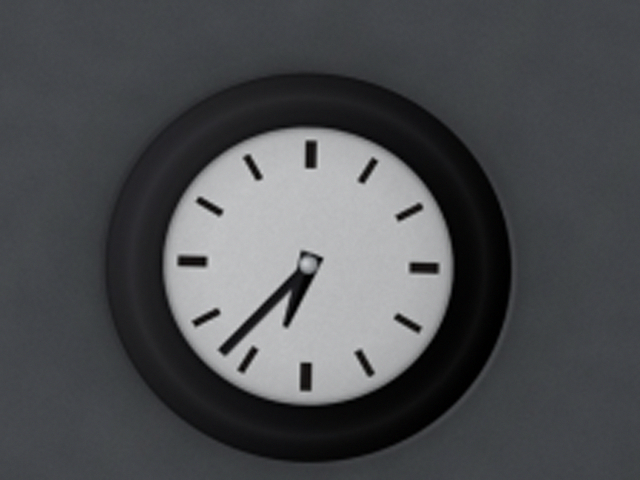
6,37
